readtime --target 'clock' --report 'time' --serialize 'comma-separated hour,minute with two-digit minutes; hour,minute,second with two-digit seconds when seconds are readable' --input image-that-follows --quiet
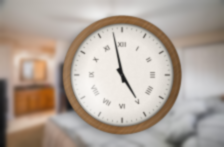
4,58
